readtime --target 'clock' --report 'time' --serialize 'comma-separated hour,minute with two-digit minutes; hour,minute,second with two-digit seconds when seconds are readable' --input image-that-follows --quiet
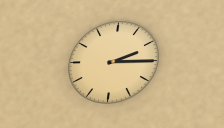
2,15
